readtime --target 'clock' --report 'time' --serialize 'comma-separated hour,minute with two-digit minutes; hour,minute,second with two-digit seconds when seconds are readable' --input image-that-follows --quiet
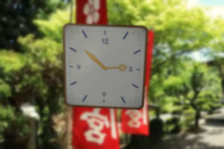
2,52
